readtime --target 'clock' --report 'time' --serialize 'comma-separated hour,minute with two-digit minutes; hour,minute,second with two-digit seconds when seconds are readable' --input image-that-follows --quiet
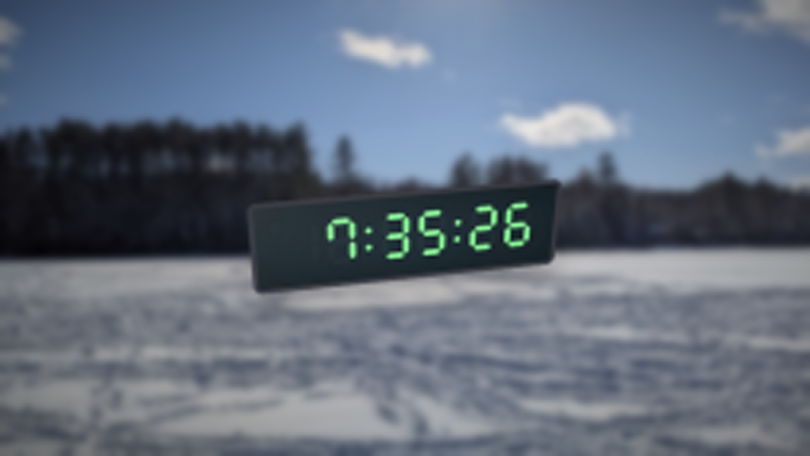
7,35,26
